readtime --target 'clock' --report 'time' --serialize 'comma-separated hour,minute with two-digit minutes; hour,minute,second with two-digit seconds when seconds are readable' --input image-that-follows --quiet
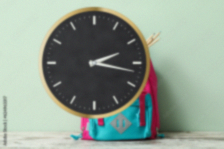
2,17
